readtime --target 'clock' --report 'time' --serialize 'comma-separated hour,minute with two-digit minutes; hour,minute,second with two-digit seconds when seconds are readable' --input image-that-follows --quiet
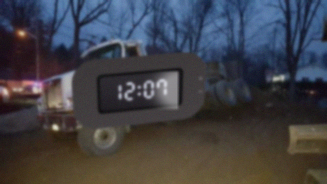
12,07
